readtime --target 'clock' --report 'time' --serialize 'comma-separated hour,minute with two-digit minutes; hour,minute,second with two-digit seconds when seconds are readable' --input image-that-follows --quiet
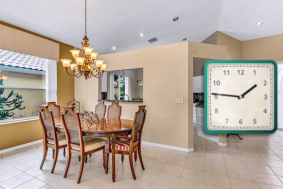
1,46
